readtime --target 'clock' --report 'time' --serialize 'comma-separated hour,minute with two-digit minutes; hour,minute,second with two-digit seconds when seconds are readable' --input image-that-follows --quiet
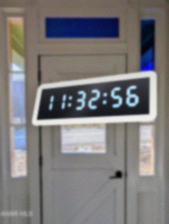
11,32,56
